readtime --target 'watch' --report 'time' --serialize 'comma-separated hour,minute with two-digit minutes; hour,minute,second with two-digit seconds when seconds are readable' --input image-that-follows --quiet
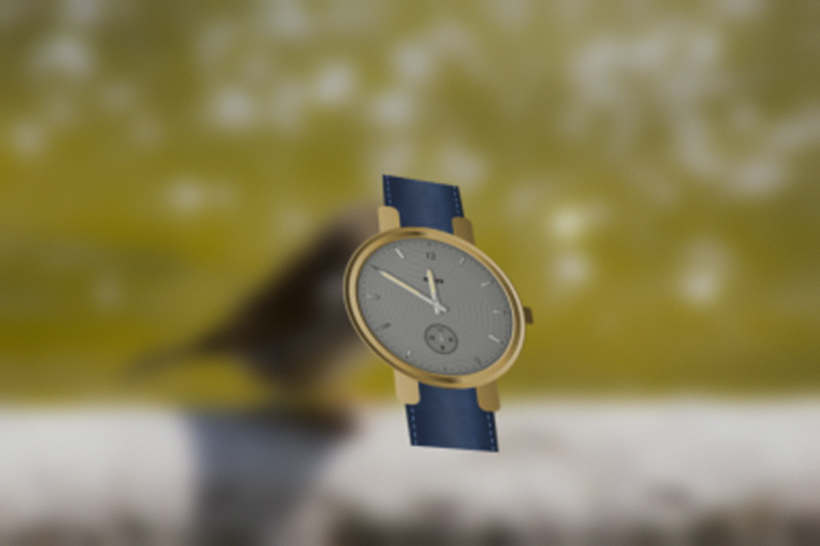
11,50
